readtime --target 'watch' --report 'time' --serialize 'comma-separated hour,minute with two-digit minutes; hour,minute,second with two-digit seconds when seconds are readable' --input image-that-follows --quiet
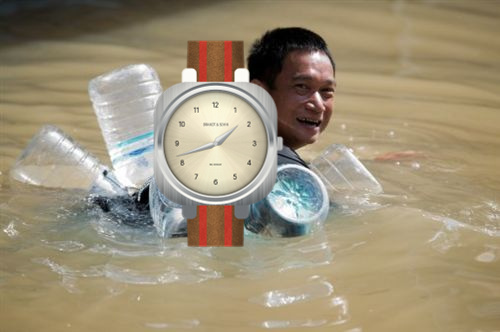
1,42
